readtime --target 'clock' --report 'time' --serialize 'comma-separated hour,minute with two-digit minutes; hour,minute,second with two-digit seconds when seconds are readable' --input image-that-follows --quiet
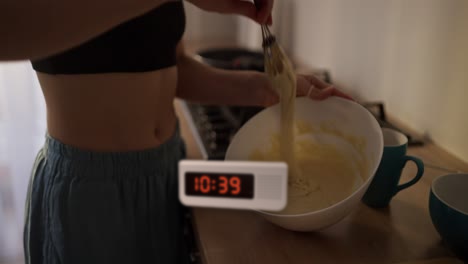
10,39
